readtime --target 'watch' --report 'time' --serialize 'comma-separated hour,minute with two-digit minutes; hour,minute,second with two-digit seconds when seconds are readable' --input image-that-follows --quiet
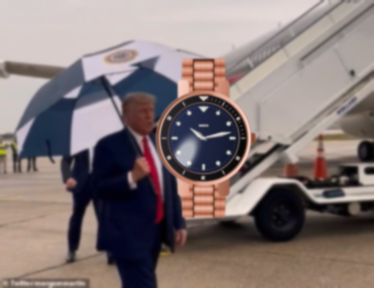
10,13
